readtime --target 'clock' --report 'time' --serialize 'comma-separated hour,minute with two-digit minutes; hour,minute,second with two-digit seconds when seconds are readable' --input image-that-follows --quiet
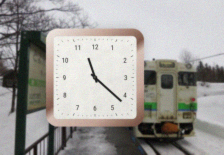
11,22
